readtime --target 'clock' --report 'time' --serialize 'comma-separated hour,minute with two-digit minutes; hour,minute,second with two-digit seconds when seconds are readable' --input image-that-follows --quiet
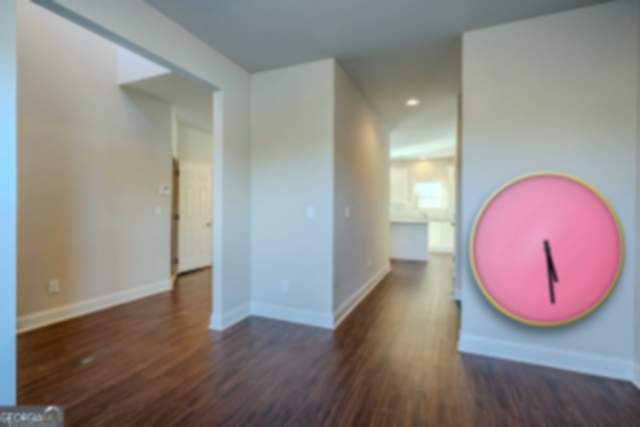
5,29
